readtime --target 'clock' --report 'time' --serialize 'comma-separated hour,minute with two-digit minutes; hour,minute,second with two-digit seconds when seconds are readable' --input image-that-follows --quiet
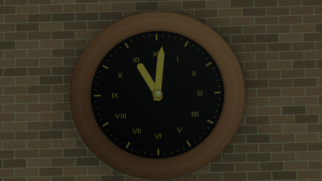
11,01
